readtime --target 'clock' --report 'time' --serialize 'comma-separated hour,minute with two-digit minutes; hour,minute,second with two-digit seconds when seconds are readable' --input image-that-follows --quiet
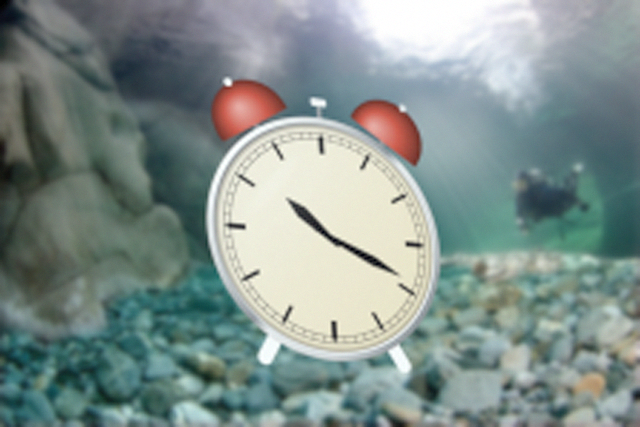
10,19
